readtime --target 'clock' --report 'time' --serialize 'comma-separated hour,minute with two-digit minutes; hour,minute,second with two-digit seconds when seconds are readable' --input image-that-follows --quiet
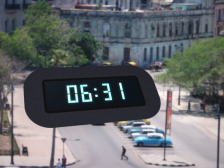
6,31
